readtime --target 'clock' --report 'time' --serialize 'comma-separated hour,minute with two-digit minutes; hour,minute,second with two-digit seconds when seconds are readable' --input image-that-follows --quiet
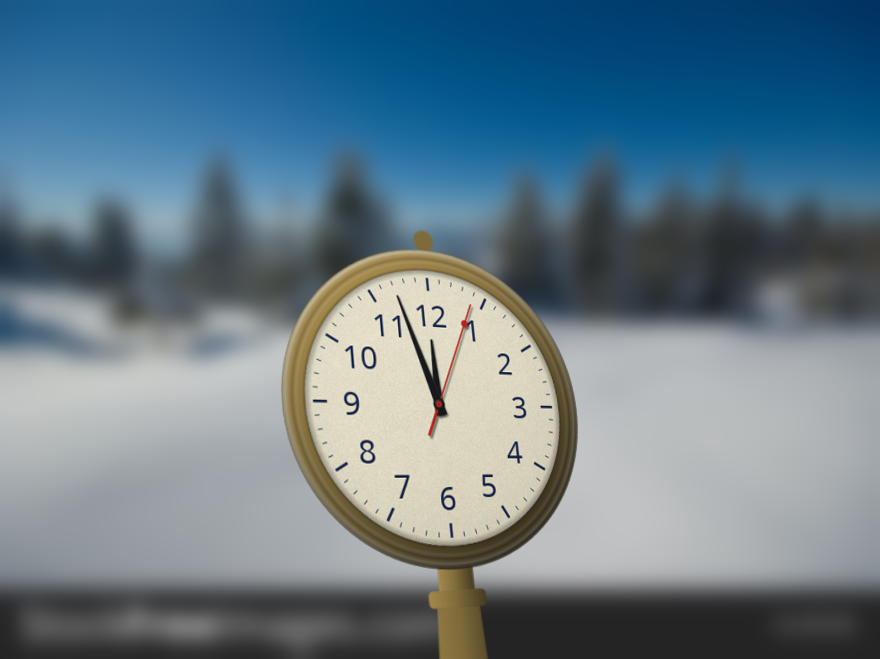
11,57,04
